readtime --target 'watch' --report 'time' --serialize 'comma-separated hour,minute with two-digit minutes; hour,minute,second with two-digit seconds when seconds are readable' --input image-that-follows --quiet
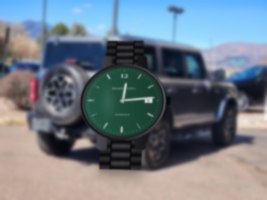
12,14
